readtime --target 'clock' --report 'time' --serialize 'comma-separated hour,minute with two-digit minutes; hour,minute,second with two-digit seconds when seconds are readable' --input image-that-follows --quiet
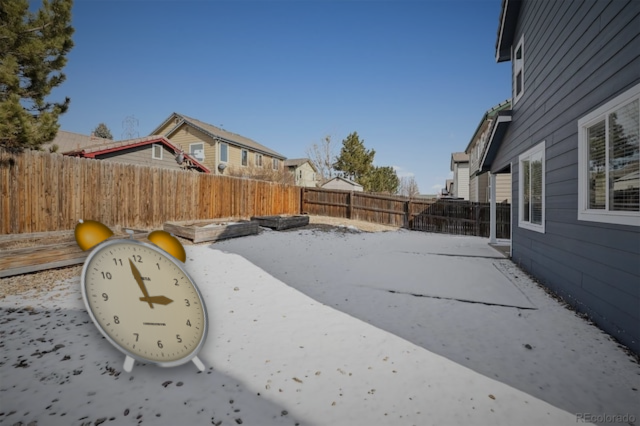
2,58
